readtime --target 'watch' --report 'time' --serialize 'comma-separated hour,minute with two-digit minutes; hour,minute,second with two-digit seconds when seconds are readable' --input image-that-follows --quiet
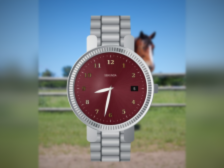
8,32
